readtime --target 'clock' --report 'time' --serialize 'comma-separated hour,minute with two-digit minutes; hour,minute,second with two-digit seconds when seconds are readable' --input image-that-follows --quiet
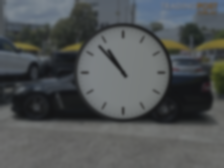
10,53
